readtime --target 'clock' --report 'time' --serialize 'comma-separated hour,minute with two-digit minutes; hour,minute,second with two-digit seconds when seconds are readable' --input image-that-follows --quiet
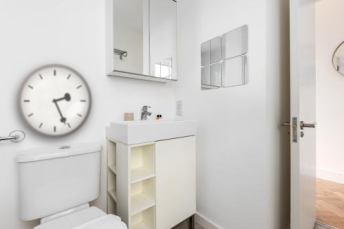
2,26
